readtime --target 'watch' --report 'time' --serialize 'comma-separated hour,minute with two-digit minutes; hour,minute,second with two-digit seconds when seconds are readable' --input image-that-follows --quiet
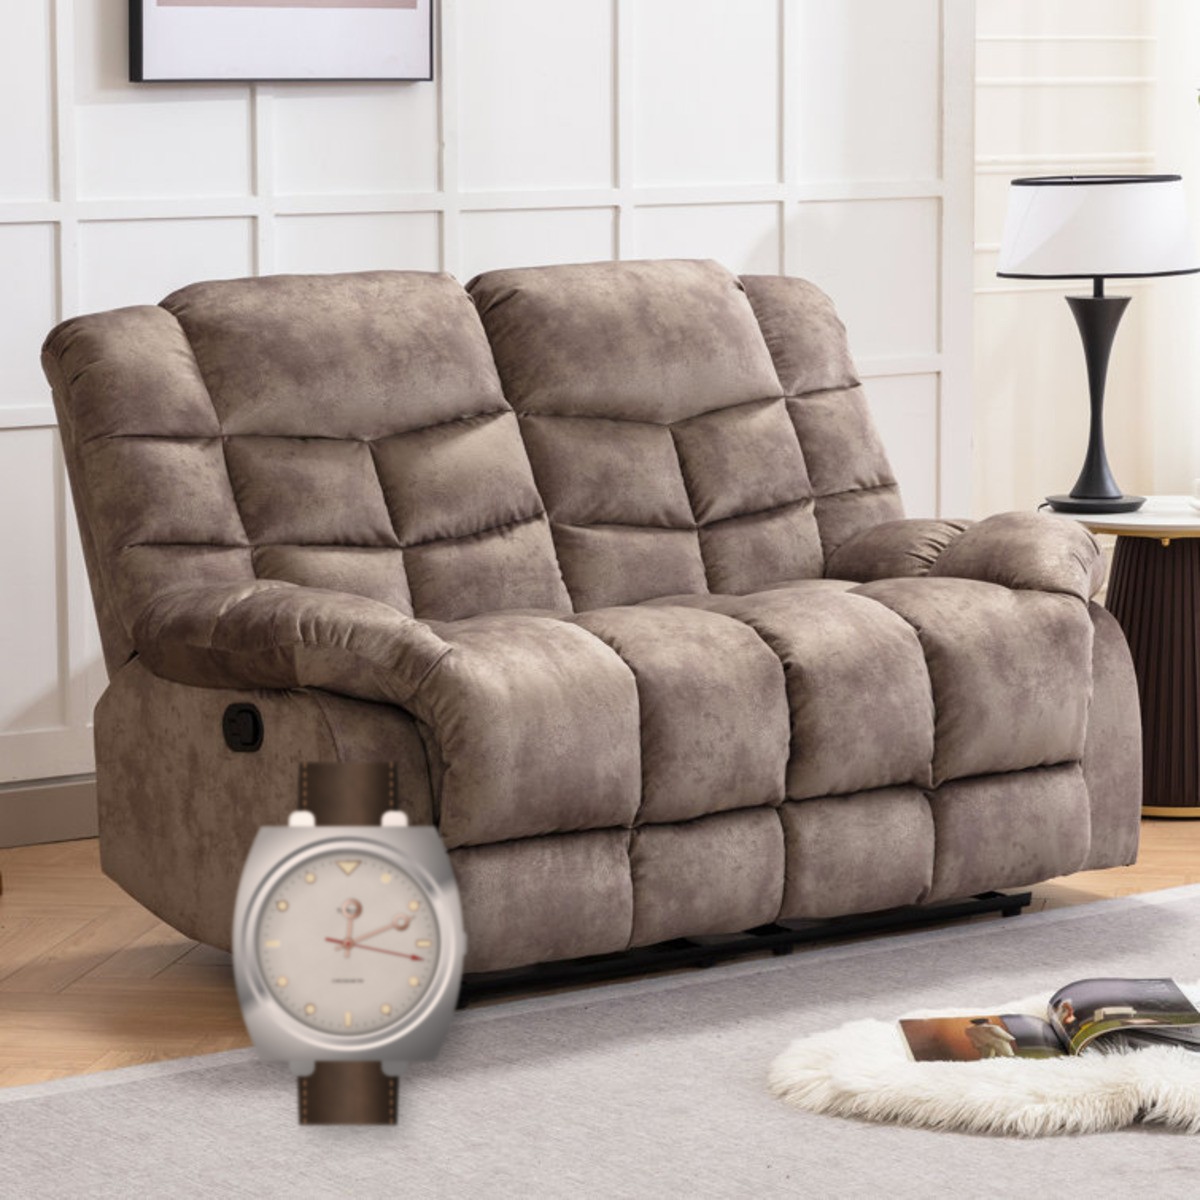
12,11,17
